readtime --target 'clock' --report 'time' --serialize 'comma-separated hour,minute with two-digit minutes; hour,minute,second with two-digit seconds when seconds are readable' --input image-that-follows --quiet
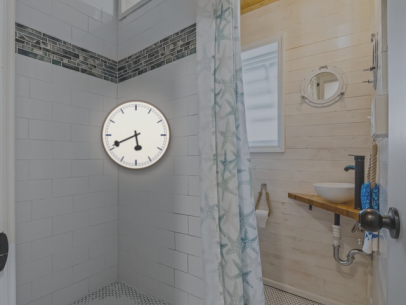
5,41
